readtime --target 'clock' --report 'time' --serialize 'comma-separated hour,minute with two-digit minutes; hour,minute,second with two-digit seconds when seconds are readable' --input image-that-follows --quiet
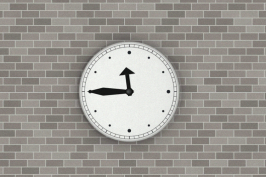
11,45
